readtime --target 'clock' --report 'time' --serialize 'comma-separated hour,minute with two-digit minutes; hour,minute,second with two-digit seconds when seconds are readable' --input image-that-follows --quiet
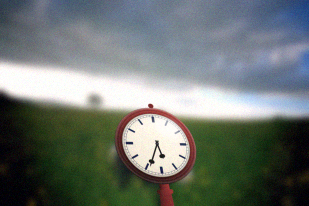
5,34
